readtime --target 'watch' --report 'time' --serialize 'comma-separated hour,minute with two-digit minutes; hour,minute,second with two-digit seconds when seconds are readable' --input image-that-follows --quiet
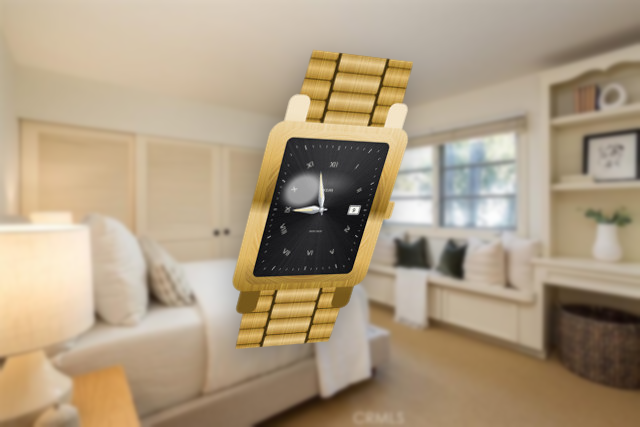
8,57
